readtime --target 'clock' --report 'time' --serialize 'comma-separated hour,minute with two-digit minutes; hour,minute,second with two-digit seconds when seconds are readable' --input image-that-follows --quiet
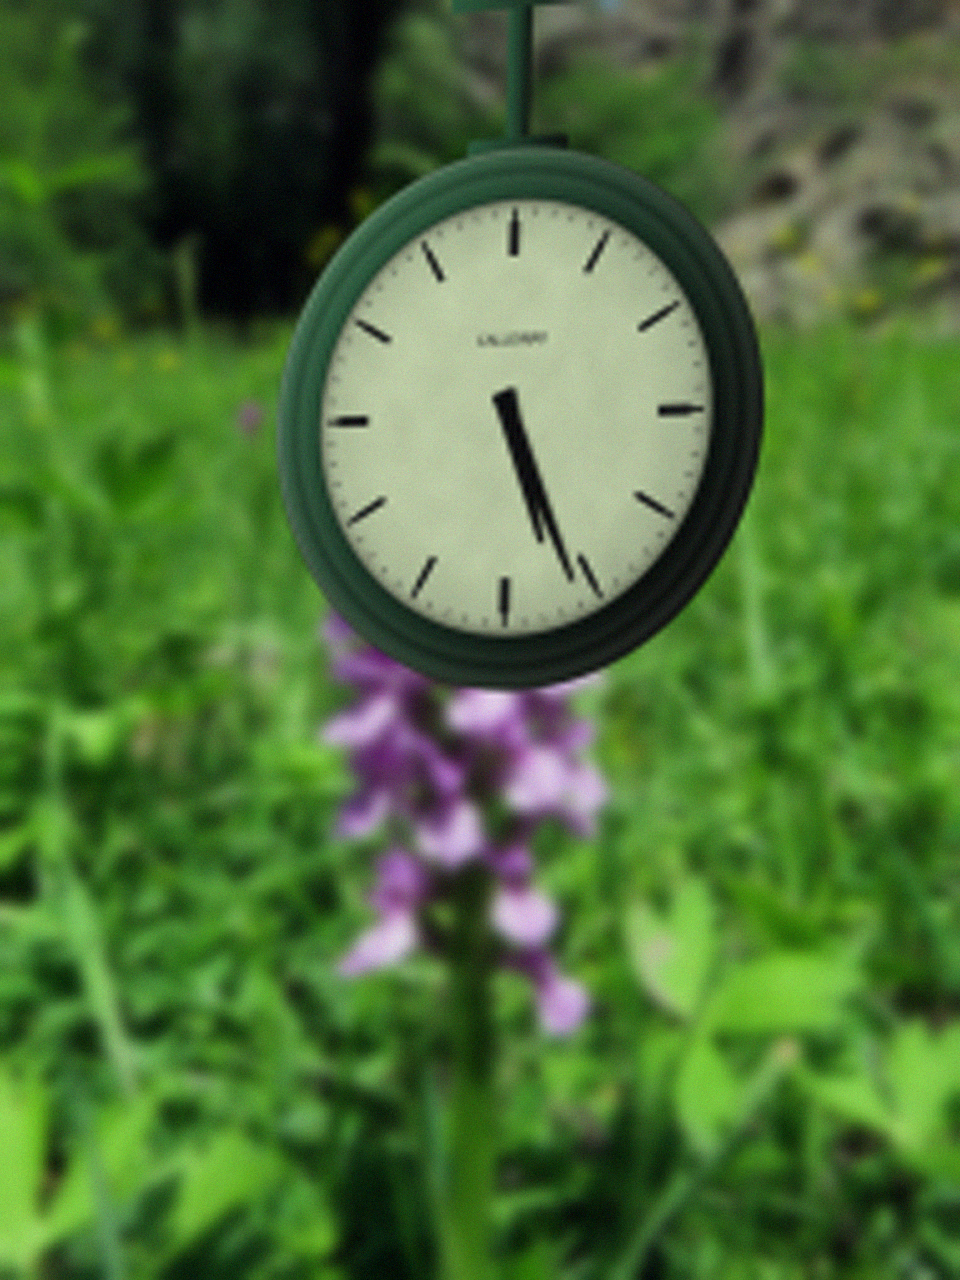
5,26
